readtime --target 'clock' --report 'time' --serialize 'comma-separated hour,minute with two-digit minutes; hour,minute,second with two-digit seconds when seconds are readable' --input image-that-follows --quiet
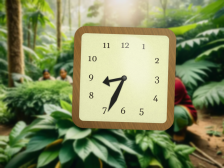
8,34
